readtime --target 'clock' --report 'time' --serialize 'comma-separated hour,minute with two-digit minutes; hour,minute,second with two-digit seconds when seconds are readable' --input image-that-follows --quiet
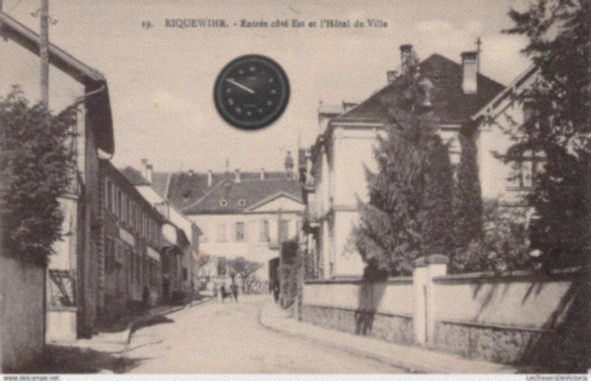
9,49
